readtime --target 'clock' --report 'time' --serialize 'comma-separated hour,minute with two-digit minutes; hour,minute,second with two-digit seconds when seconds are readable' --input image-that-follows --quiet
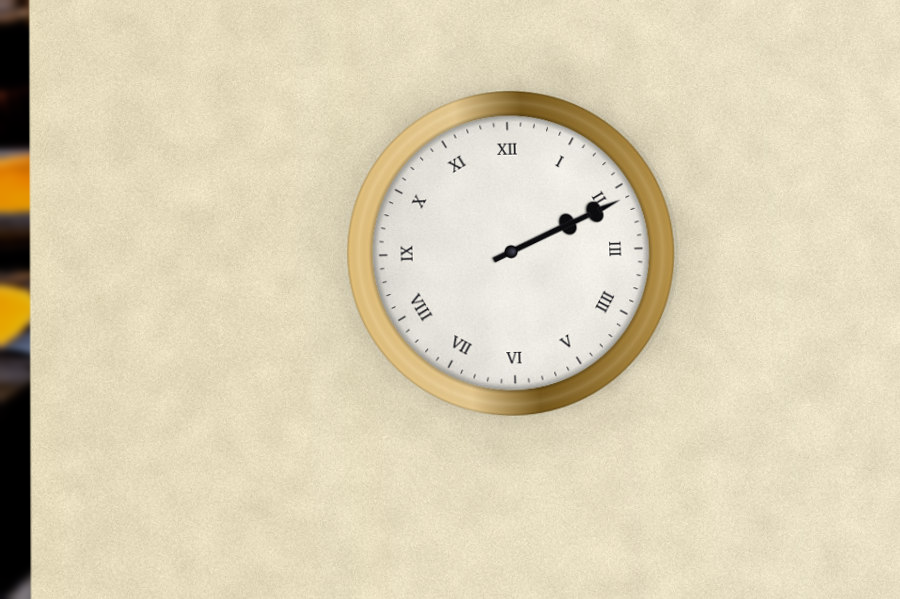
2,11
